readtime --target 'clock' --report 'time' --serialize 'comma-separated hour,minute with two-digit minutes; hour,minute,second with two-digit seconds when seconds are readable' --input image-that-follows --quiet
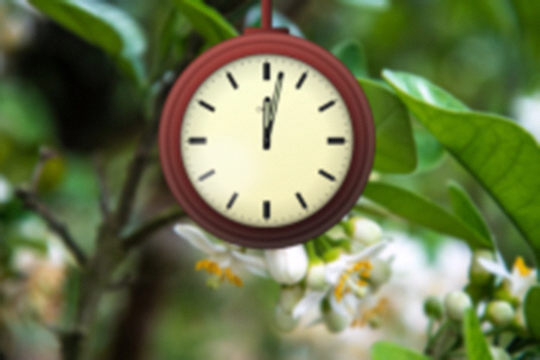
12,02
